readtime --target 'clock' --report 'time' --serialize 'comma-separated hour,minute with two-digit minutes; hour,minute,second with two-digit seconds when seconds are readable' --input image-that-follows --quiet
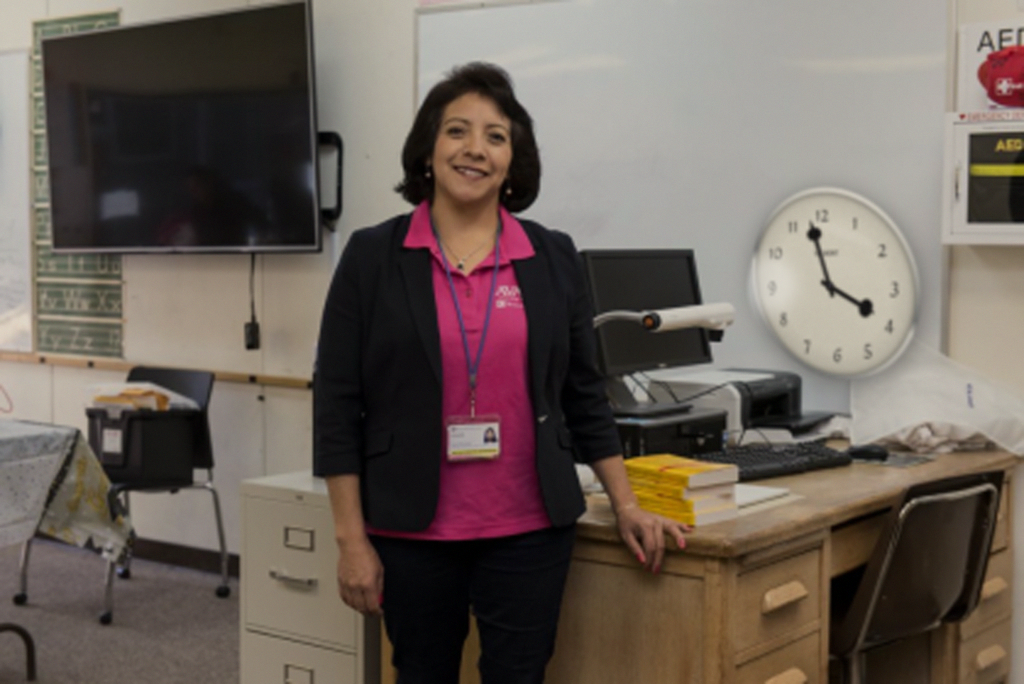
3,58
